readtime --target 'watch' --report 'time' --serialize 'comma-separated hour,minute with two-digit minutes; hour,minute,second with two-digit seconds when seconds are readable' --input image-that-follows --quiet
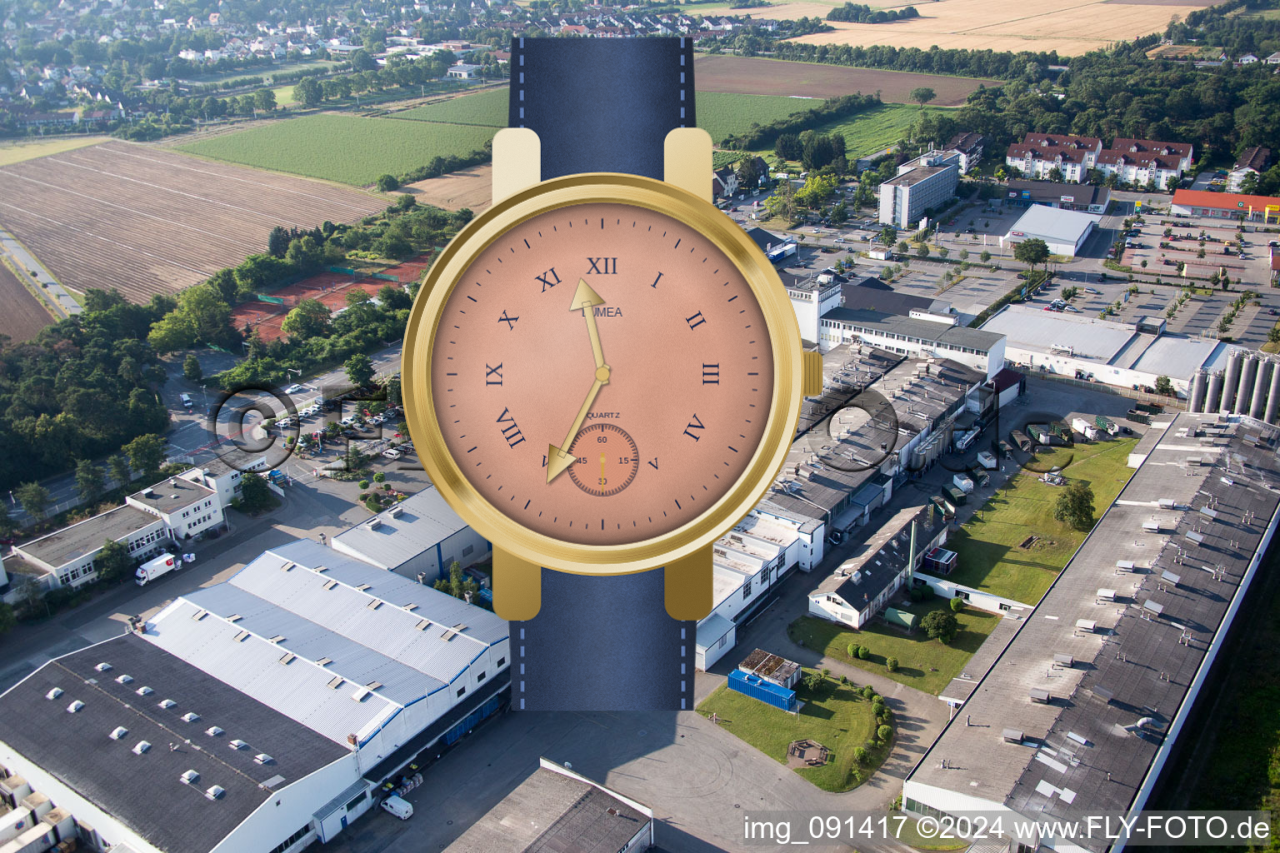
11,34,30
